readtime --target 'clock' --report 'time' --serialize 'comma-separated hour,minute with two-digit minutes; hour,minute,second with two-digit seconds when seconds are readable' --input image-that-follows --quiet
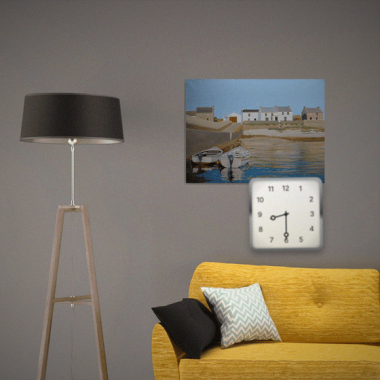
8,30
